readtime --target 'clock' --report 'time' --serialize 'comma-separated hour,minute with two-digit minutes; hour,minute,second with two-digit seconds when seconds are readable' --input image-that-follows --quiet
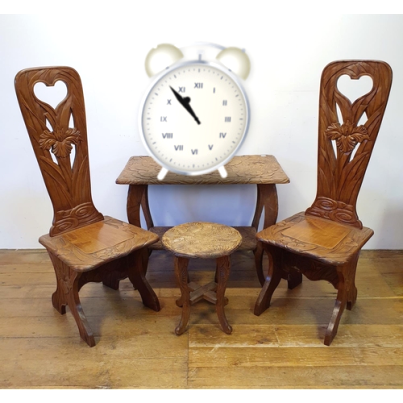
10,53
